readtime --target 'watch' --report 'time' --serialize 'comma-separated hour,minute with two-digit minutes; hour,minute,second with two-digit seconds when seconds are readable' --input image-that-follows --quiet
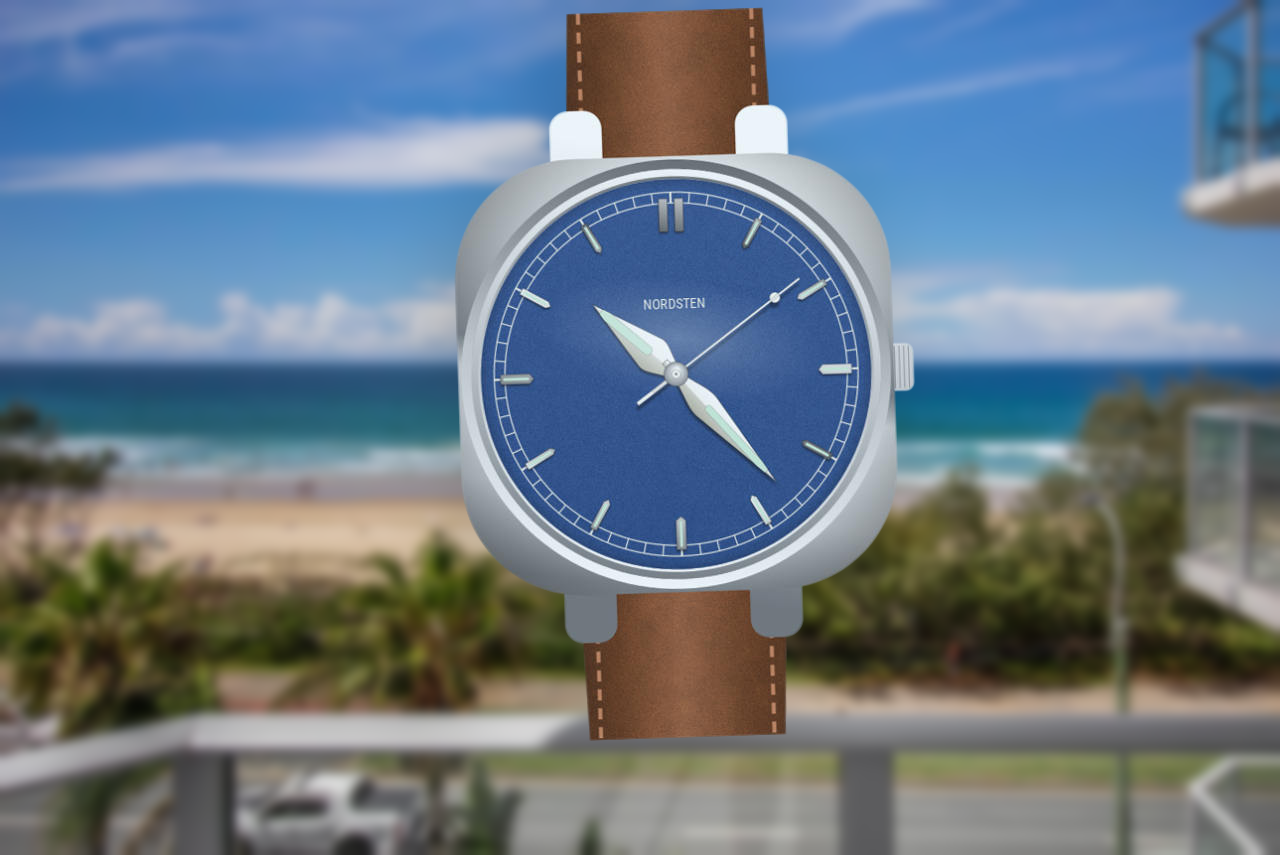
10,23,09
